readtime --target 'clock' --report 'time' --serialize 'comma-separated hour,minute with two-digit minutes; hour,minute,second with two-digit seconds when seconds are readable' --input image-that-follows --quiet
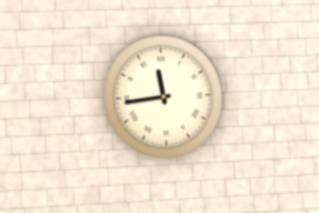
11,44
